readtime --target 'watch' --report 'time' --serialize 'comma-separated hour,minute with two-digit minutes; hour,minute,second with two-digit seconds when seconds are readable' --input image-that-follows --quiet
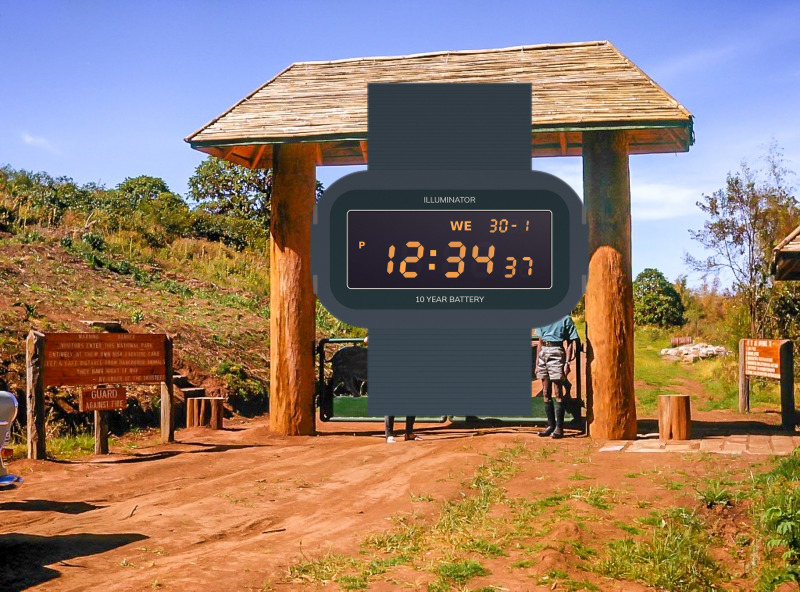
12,34,37
